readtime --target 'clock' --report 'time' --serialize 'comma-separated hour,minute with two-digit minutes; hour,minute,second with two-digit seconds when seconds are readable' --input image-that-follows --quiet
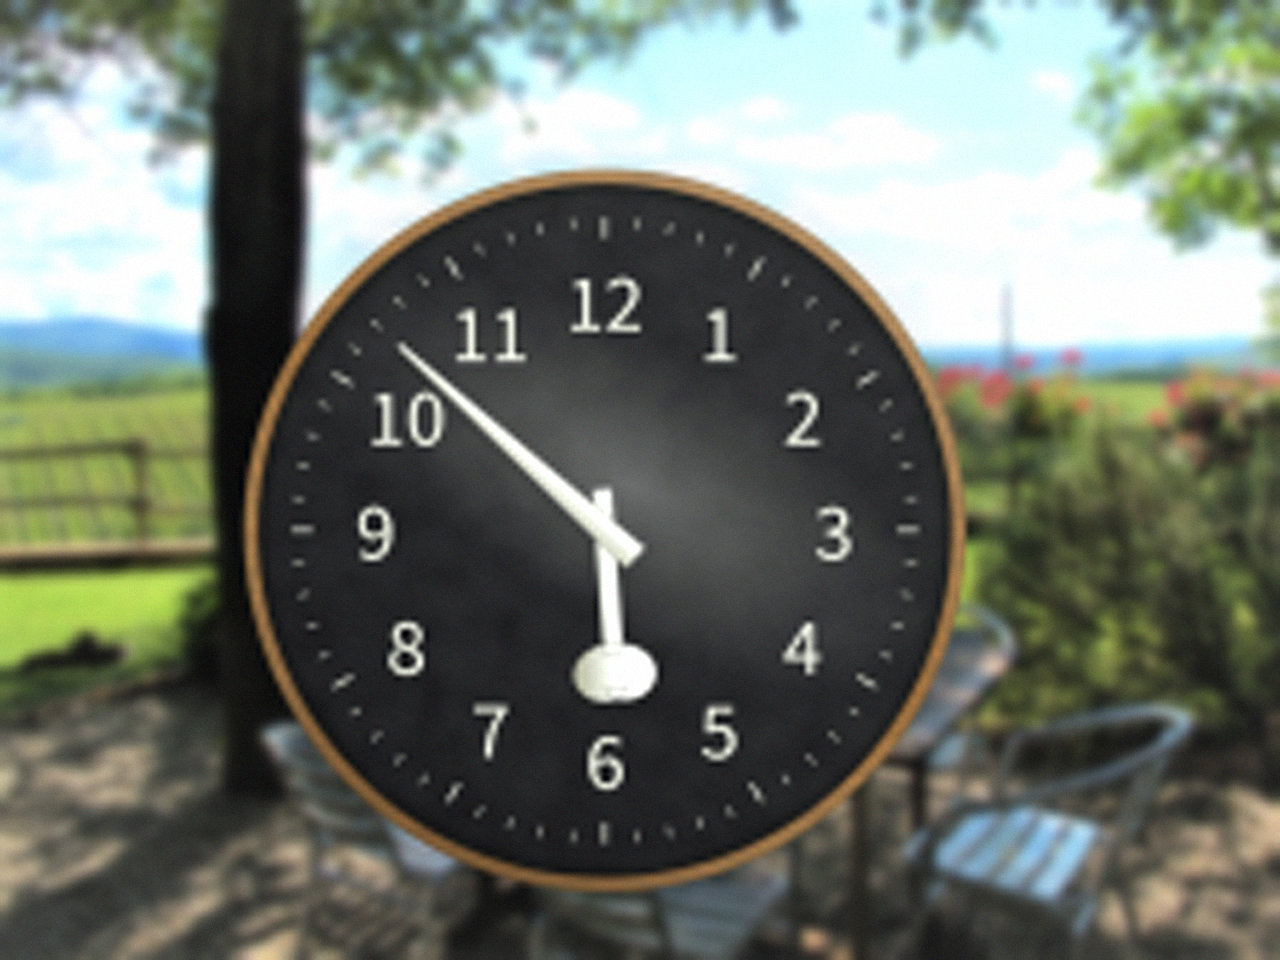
5,52
